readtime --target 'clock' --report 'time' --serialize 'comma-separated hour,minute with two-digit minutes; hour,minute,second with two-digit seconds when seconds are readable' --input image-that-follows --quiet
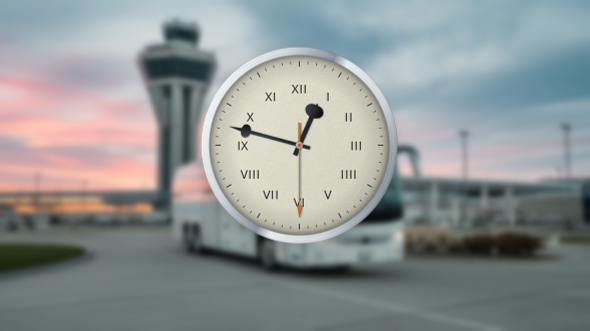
12,47,30
